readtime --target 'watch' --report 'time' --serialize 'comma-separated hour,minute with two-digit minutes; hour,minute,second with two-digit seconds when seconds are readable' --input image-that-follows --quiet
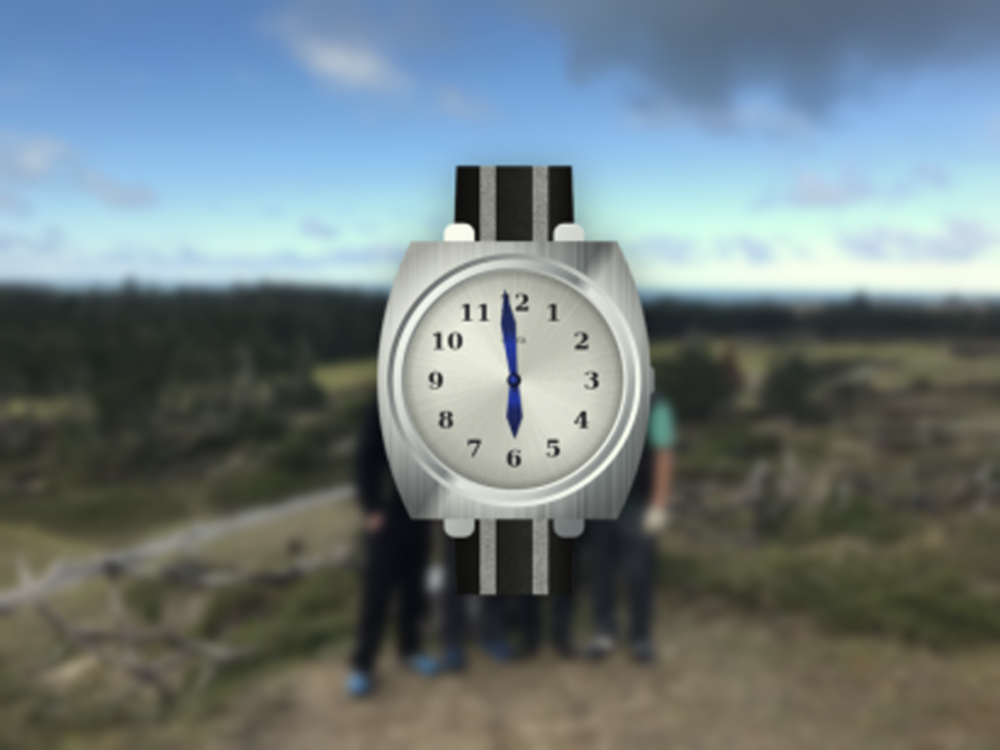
5,59
